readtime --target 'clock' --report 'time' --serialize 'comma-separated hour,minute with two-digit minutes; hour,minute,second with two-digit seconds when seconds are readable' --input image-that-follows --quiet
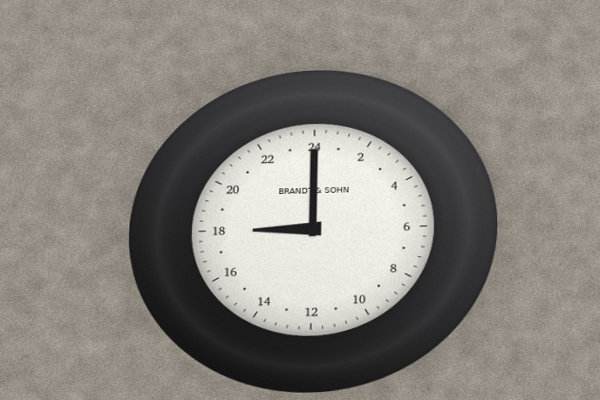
18,00
